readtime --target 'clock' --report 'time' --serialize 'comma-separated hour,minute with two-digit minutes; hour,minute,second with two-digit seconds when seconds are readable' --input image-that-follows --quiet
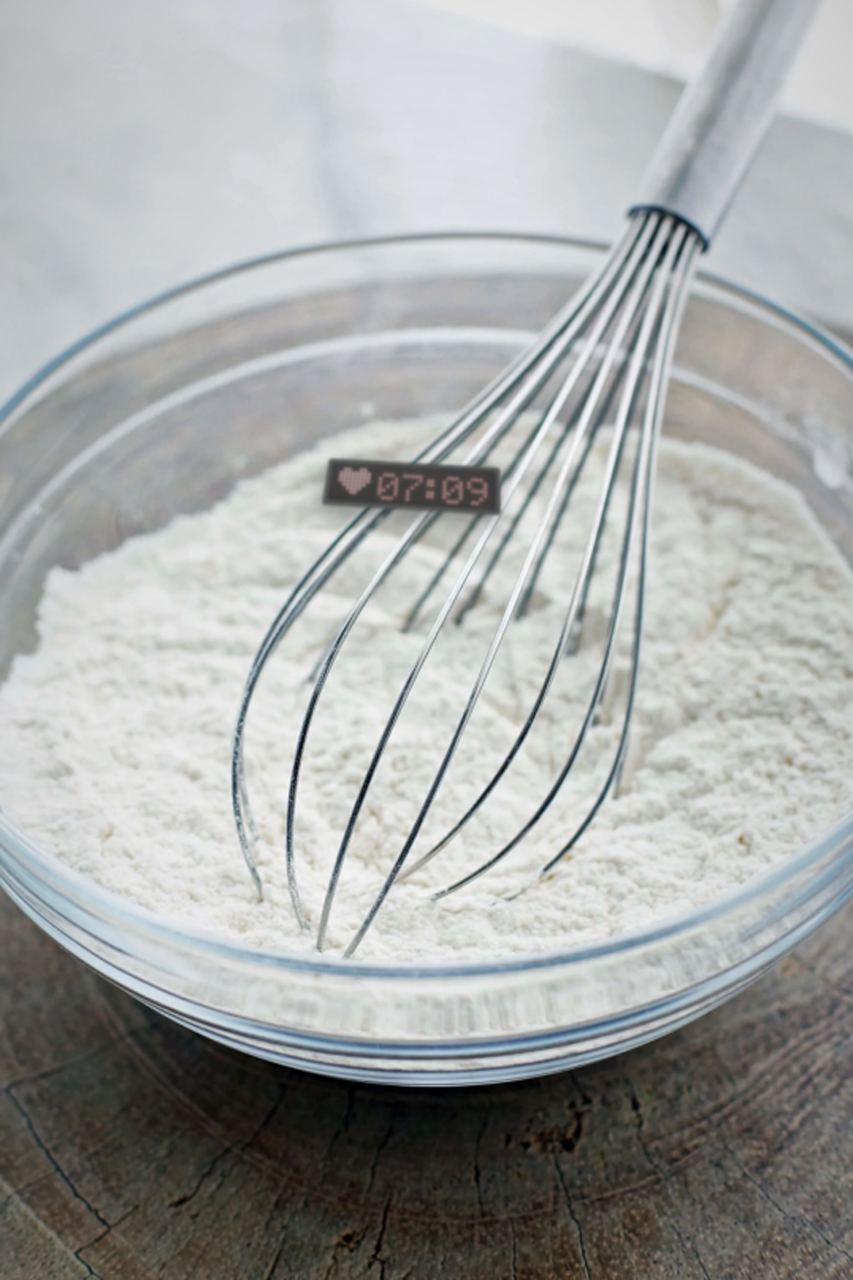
7,09
